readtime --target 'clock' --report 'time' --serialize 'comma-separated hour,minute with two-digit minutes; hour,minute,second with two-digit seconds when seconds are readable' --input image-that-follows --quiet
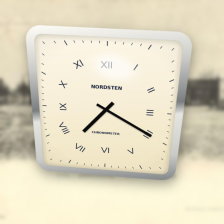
7,20
